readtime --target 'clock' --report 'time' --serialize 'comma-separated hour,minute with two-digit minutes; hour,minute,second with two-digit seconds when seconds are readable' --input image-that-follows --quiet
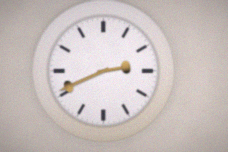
2,41
